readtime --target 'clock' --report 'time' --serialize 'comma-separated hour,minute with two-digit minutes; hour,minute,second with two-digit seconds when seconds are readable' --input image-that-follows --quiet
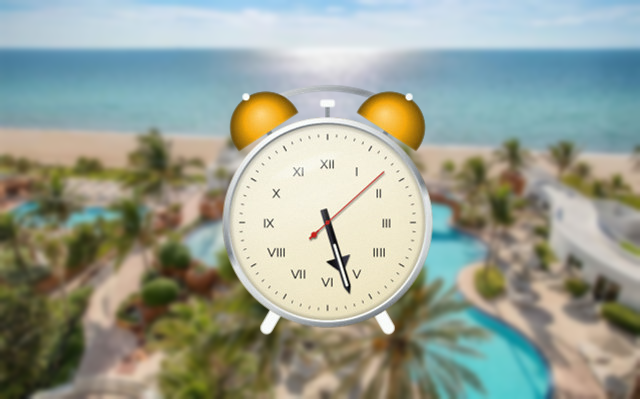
5,27,08
